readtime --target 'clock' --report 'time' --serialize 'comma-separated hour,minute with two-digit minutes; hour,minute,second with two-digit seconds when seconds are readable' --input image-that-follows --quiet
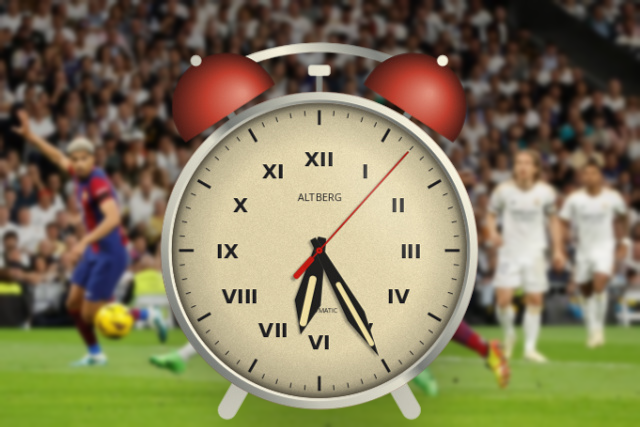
6,25,07
